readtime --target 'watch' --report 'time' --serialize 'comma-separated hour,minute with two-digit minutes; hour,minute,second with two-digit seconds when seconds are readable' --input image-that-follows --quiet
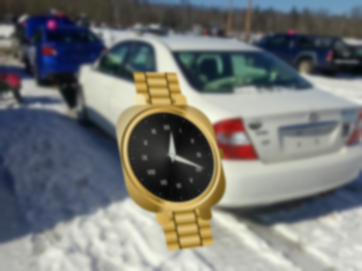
12,19
